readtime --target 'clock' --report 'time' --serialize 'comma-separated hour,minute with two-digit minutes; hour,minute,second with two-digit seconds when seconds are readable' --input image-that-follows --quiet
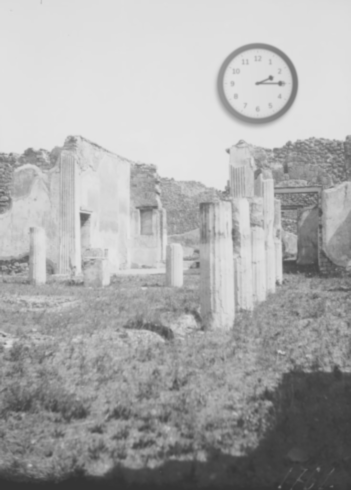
2,15
